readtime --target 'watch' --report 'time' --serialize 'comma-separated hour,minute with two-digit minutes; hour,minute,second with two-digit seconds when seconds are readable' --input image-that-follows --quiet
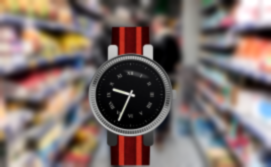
9,34
